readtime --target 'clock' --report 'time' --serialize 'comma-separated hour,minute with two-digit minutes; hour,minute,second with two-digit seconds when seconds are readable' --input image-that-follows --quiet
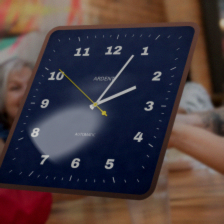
2,03,51
